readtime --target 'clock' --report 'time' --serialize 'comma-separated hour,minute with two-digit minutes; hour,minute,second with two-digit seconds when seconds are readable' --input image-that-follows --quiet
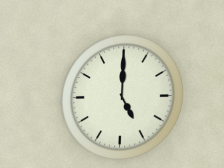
5,00
